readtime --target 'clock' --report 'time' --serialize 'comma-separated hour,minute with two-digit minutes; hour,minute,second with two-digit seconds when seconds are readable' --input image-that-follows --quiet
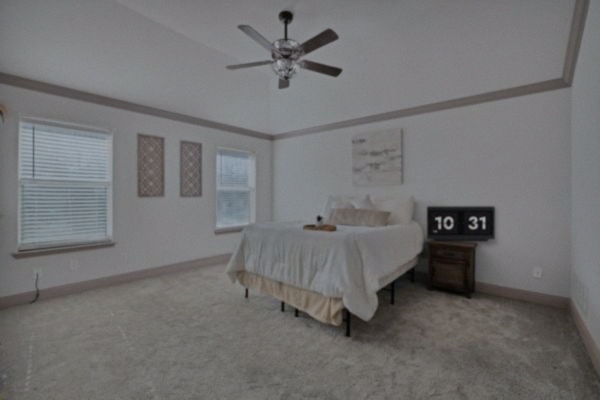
10,31
